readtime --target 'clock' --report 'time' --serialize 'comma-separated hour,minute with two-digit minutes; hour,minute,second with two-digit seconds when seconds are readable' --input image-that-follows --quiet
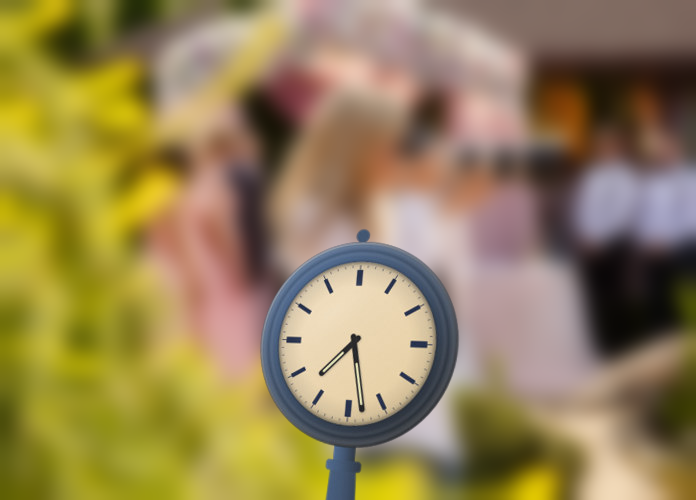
7,28
